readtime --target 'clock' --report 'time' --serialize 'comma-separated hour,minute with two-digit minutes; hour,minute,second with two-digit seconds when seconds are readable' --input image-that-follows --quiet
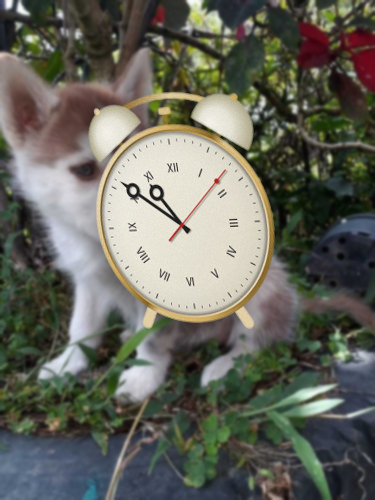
10,51,08
